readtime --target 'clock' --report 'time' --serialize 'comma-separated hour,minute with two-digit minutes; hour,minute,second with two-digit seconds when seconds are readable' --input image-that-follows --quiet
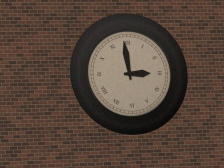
2,59
